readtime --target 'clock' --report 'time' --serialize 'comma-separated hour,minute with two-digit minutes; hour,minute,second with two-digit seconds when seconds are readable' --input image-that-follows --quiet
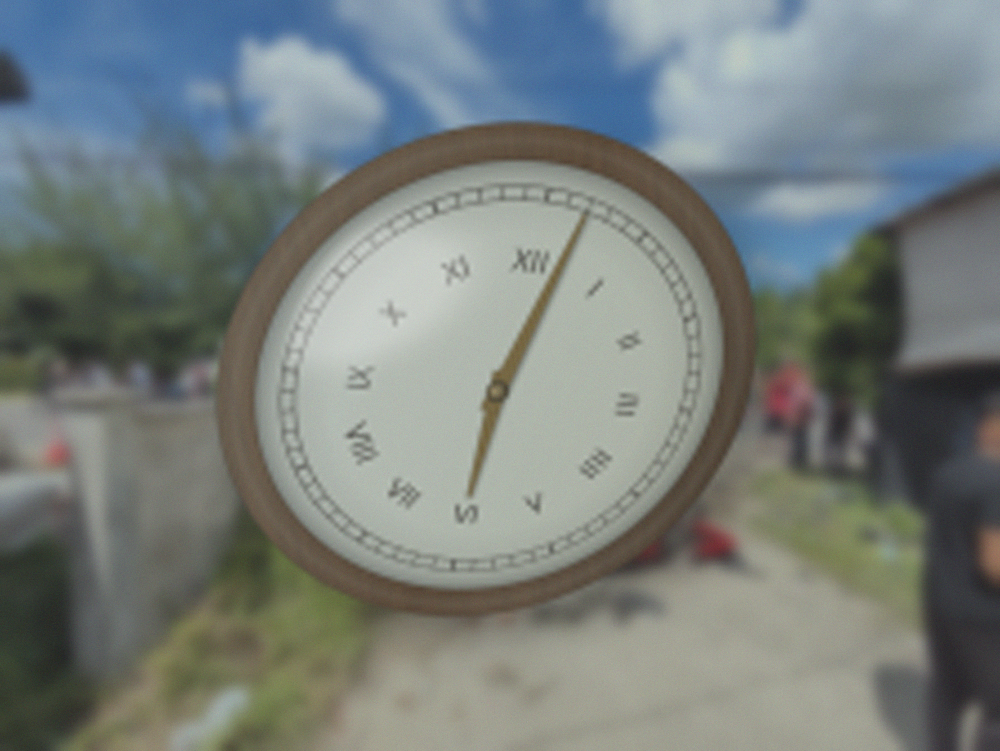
6,02
